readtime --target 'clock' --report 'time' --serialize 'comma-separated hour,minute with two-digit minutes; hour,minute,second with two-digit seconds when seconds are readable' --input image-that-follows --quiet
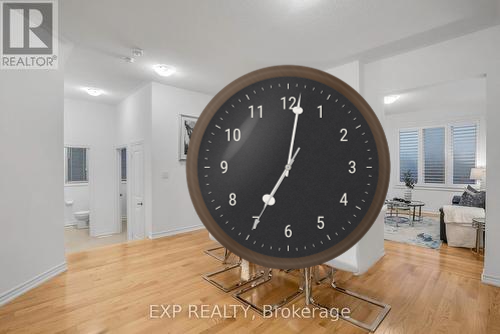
7,01,35
